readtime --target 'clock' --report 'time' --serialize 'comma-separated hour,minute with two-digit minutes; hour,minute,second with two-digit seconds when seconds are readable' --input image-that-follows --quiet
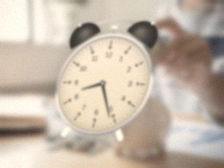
8,26
